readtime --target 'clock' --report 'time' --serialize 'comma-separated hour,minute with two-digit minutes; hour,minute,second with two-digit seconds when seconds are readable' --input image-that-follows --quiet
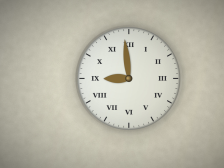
8,59
